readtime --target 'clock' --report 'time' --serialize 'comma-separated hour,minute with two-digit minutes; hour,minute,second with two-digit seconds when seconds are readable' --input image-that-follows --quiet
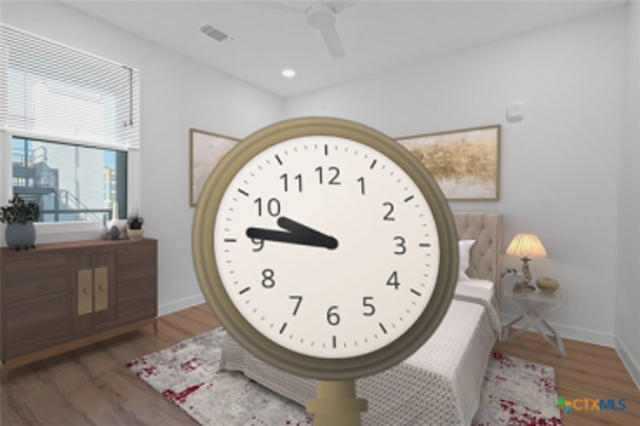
9,46
